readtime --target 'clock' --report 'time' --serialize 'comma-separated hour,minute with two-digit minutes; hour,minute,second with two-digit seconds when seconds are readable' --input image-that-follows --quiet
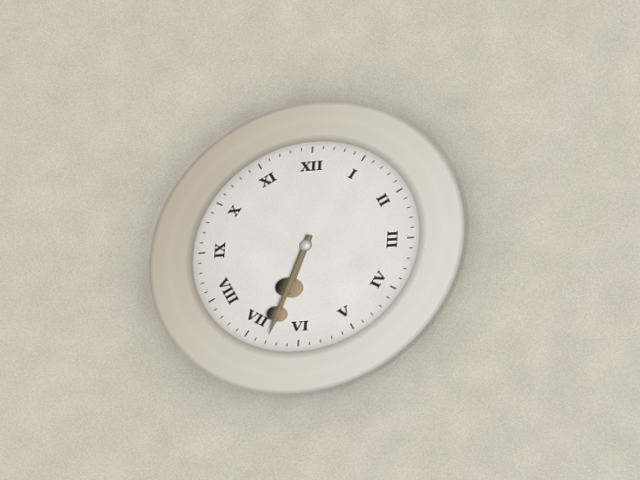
6,33
